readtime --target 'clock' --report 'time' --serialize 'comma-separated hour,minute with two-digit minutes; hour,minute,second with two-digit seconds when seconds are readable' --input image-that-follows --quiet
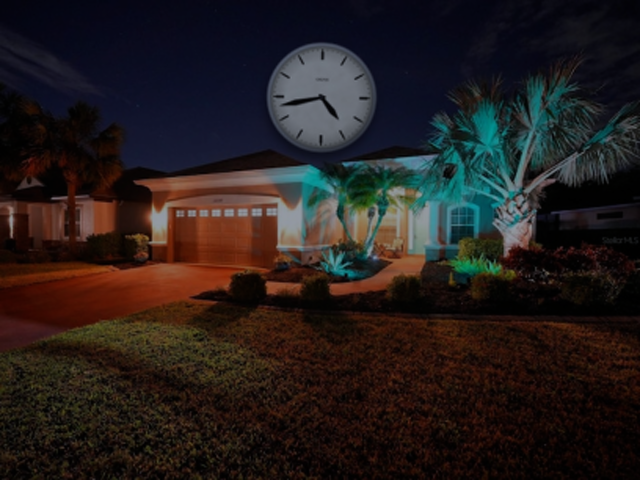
4,43
